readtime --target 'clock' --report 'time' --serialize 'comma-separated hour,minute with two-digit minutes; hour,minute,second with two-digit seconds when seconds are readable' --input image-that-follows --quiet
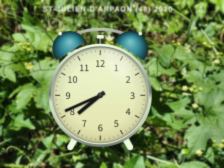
7,41
